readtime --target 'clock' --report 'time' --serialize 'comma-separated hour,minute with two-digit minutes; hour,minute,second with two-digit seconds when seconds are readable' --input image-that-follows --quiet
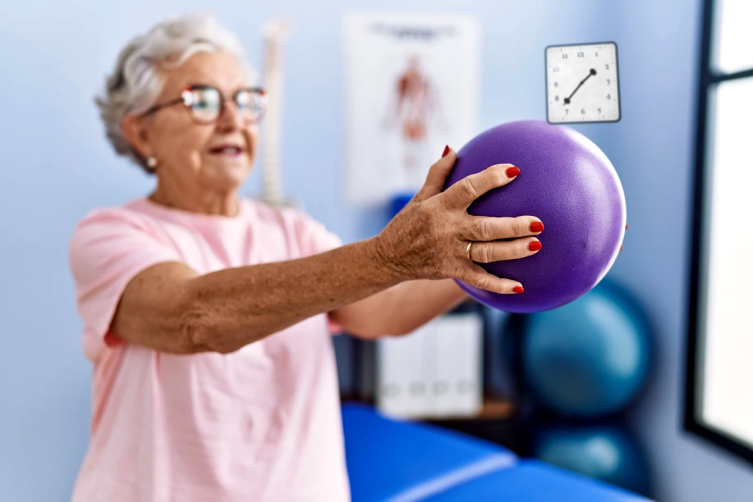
1,37
